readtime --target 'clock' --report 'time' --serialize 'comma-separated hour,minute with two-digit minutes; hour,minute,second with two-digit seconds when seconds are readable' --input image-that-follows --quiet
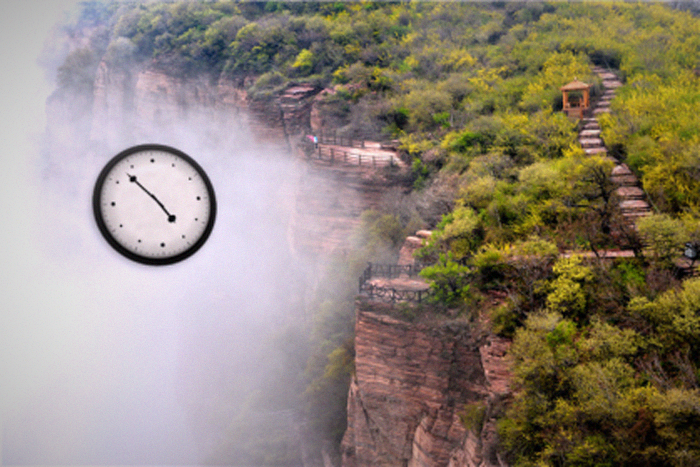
4,53
